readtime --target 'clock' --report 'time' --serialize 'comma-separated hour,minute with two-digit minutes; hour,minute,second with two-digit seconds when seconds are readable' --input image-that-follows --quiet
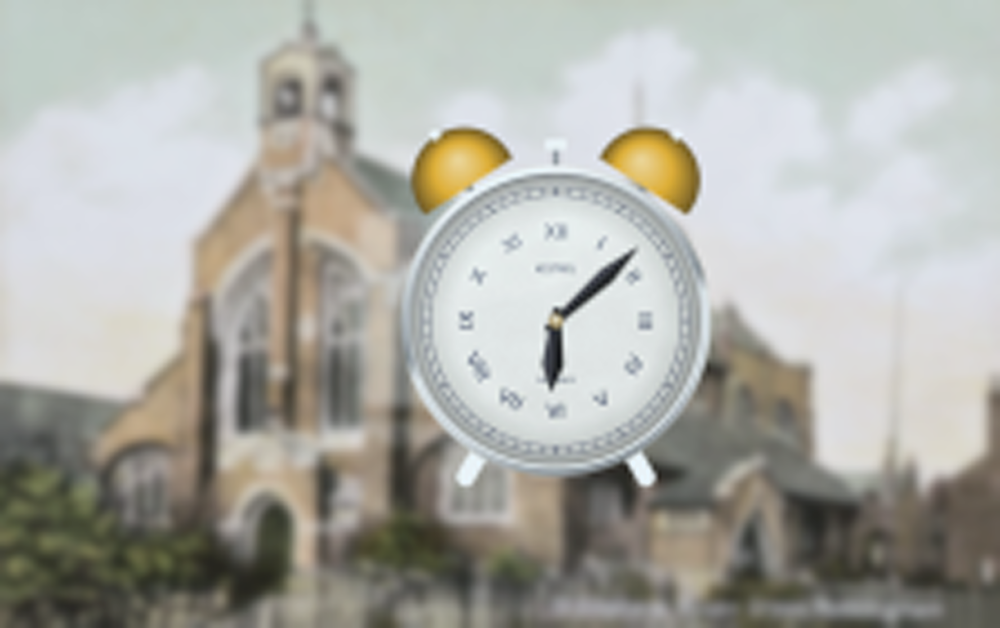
6,08
